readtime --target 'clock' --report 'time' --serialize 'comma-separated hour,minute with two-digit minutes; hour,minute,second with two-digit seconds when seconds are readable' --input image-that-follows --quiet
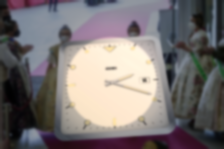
2,19
